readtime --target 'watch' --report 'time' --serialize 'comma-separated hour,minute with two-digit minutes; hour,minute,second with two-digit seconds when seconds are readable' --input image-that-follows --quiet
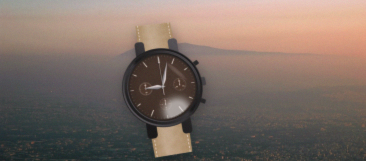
9,03
